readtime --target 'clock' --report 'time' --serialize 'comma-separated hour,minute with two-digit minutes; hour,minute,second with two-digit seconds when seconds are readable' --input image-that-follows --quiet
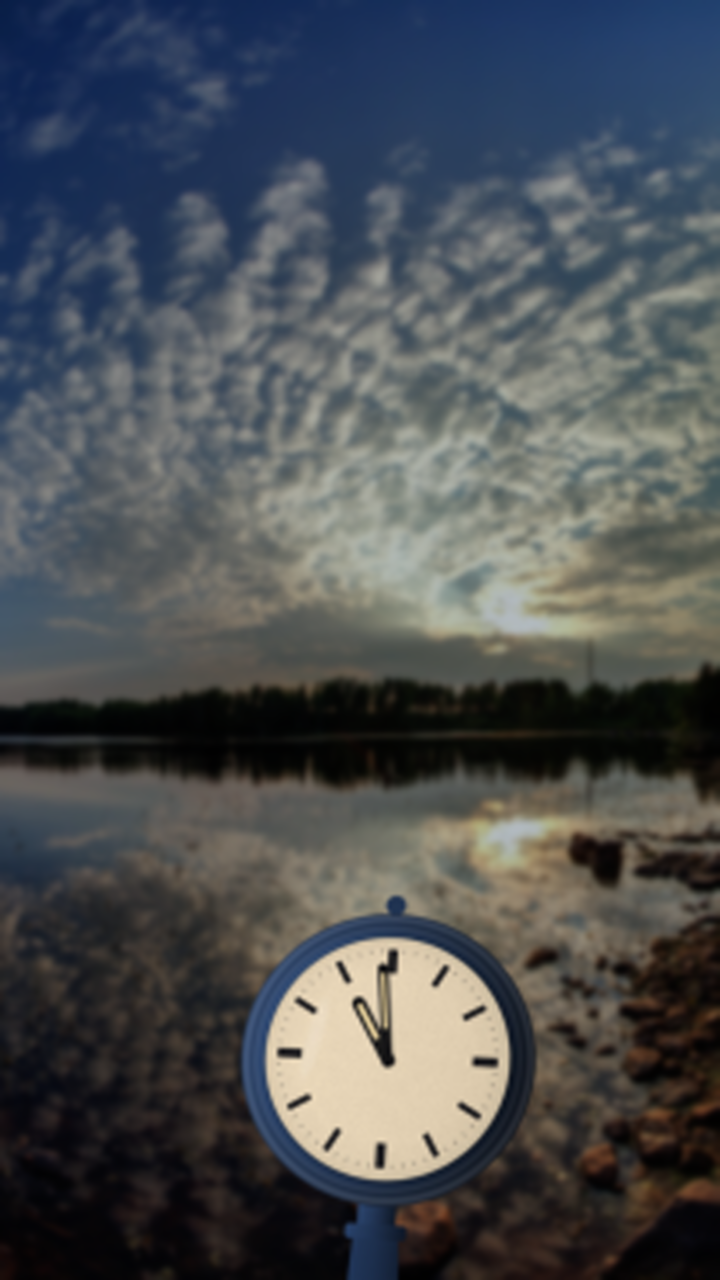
10,59
